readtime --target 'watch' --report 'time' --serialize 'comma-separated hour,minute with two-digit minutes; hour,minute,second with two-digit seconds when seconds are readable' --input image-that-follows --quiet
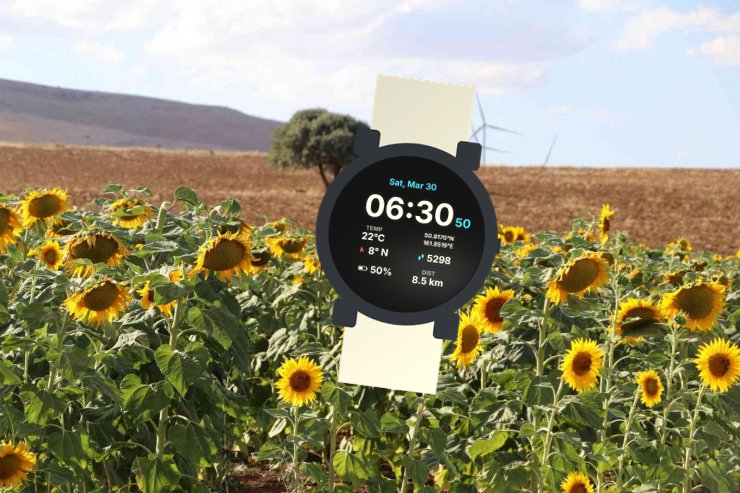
6,30,50
